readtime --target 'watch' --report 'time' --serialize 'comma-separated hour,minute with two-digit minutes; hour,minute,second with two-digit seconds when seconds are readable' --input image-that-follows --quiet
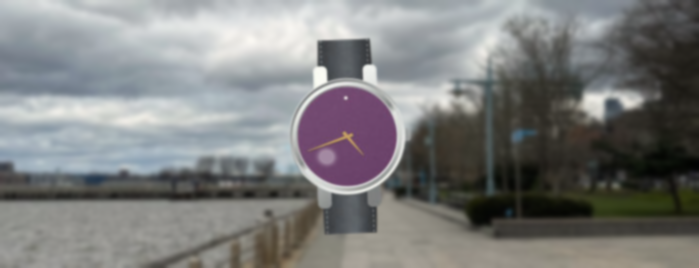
4,42
